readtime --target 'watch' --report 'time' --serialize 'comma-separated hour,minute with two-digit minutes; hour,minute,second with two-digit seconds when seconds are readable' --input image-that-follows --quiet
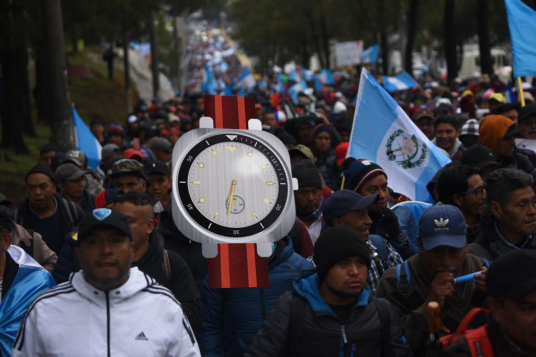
6,32
